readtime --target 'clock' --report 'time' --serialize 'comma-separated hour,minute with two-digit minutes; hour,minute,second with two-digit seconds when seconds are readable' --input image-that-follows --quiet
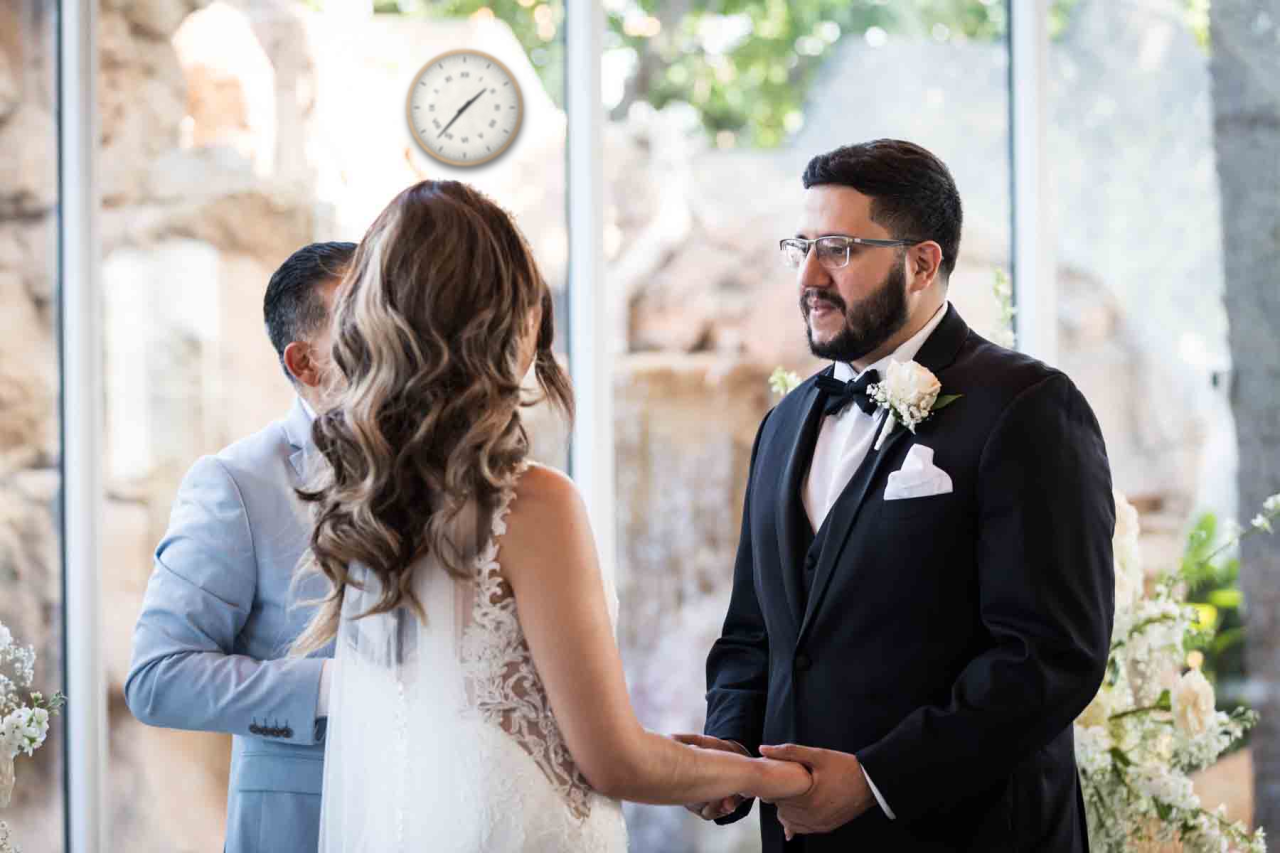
1,37
